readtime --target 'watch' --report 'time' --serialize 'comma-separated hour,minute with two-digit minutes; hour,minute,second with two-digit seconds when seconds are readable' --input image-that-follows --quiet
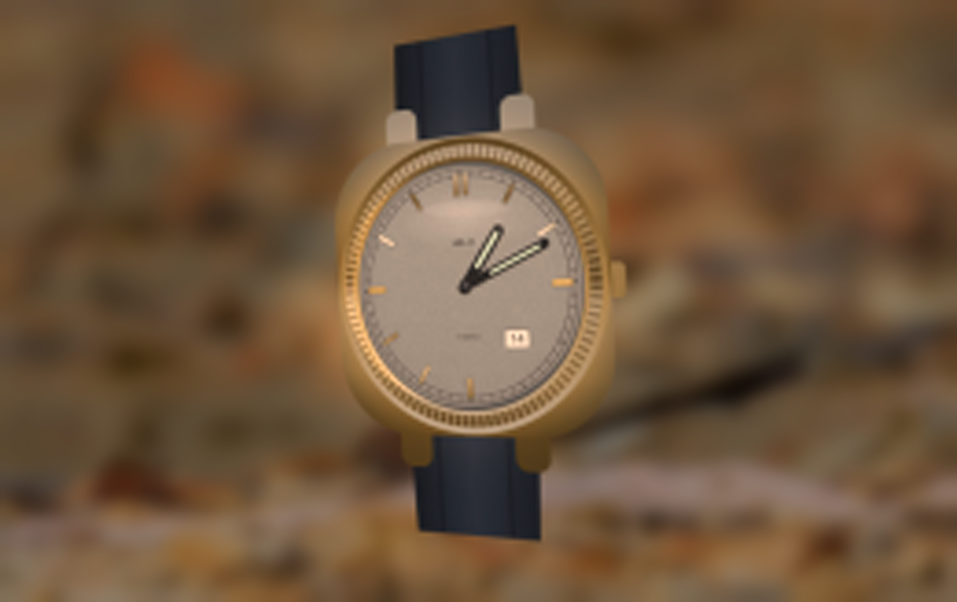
1,11
